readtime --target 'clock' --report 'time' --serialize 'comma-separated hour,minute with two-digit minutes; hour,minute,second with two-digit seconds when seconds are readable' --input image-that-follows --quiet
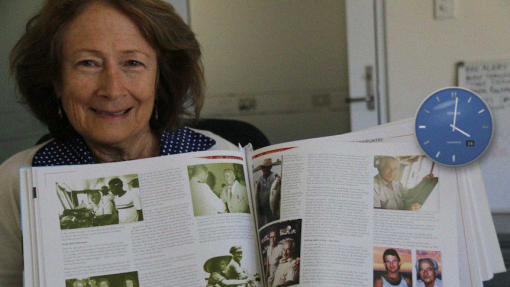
4,01
